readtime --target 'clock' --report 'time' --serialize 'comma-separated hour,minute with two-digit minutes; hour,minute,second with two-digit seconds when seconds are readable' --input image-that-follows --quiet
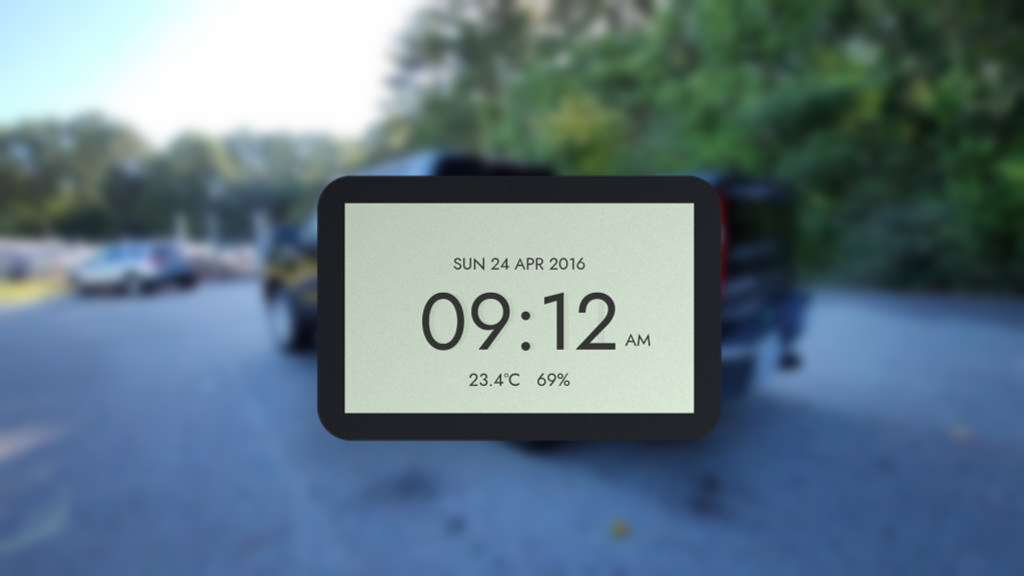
9,12
